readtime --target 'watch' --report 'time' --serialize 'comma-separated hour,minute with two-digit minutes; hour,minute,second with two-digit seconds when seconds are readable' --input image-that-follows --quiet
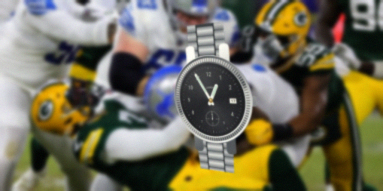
12,55
